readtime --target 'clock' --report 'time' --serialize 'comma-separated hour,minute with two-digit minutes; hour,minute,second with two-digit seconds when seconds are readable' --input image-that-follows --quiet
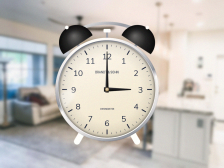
3,00
